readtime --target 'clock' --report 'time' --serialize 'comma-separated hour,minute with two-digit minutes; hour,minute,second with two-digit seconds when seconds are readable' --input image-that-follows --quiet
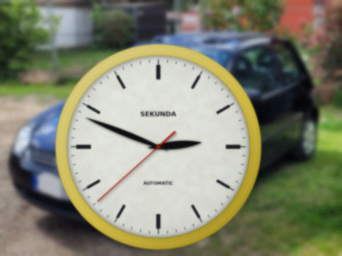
2,48,38
